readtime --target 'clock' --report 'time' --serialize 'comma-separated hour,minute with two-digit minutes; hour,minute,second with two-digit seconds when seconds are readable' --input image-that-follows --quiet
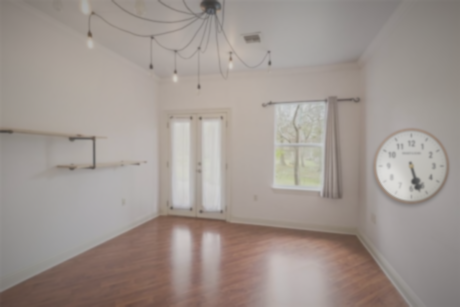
5,27
